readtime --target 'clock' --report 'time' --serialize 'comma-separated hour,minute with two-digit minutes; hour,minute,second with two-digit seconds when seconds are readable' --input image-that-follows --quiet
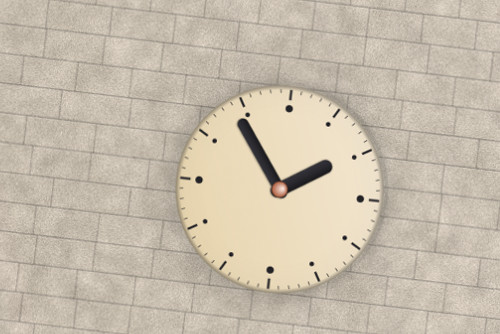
1,54
